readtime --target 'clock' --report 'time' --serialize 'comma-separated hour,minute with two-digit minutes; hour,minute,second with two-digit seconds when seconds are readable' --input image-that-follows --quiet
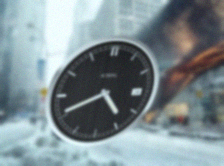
4,41
